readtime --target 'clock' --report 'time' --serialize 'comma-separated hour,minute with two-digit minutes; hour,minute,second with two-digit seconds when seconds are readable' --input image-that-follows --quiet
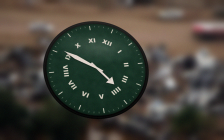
3,46
